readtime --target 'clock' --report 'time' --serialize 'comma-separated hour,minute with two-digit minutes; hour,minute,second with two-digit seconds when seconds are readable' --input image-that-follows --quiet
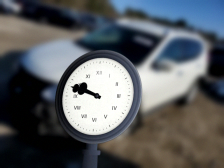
9,48
